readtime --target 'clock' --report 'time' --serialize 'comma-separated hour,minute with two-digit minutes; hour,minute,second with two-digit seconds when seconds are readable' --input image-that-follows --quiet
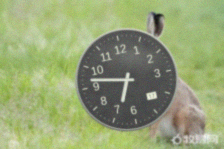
6,47
